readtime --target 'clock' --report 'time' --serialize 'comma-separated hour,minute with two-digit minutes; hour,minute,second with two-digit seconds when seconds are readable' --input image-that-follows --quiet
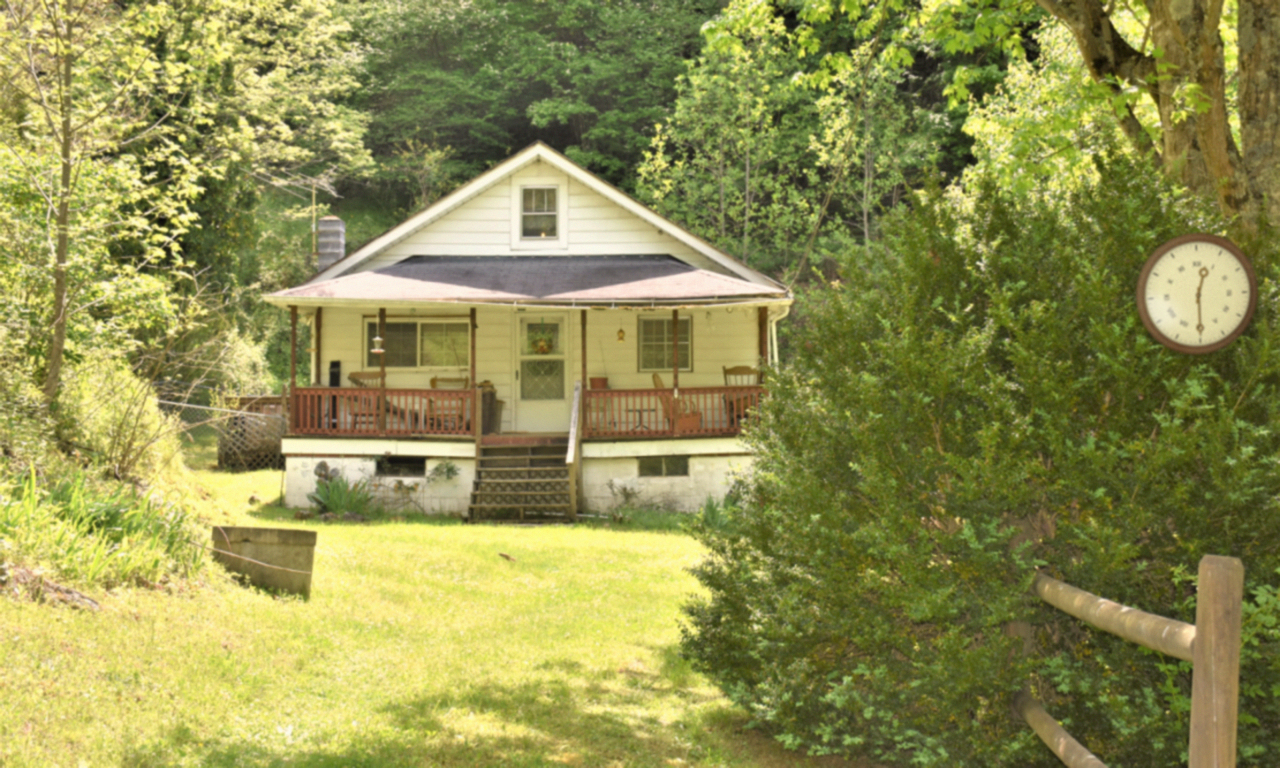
12,30
